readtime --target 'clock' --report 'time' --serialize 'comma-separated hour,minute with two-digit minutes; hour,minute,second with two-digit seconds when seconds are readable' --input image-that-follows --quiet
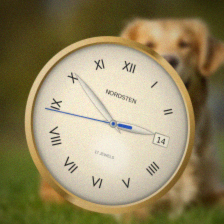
2,50,44
